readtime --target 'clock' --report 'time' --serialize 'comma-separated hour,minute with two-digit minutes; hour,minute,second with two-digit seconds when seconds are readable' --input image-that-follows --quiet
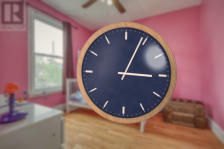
3,04
